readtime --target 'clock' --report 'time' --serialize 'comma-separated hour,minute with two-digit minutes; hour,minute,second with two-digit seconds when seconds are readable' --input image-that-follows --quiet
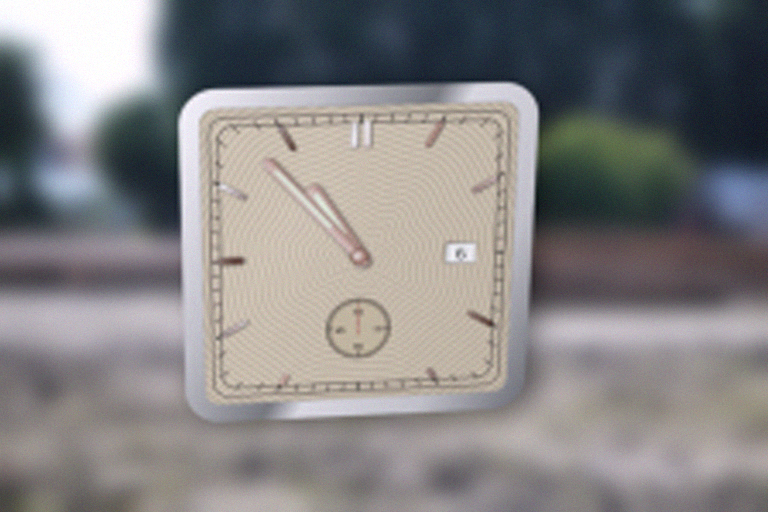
10,53
